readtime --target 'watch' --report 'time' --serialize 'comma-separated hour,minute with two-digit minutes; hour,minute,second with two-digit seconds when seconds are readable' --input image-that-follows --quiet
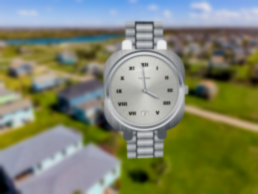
3,59
